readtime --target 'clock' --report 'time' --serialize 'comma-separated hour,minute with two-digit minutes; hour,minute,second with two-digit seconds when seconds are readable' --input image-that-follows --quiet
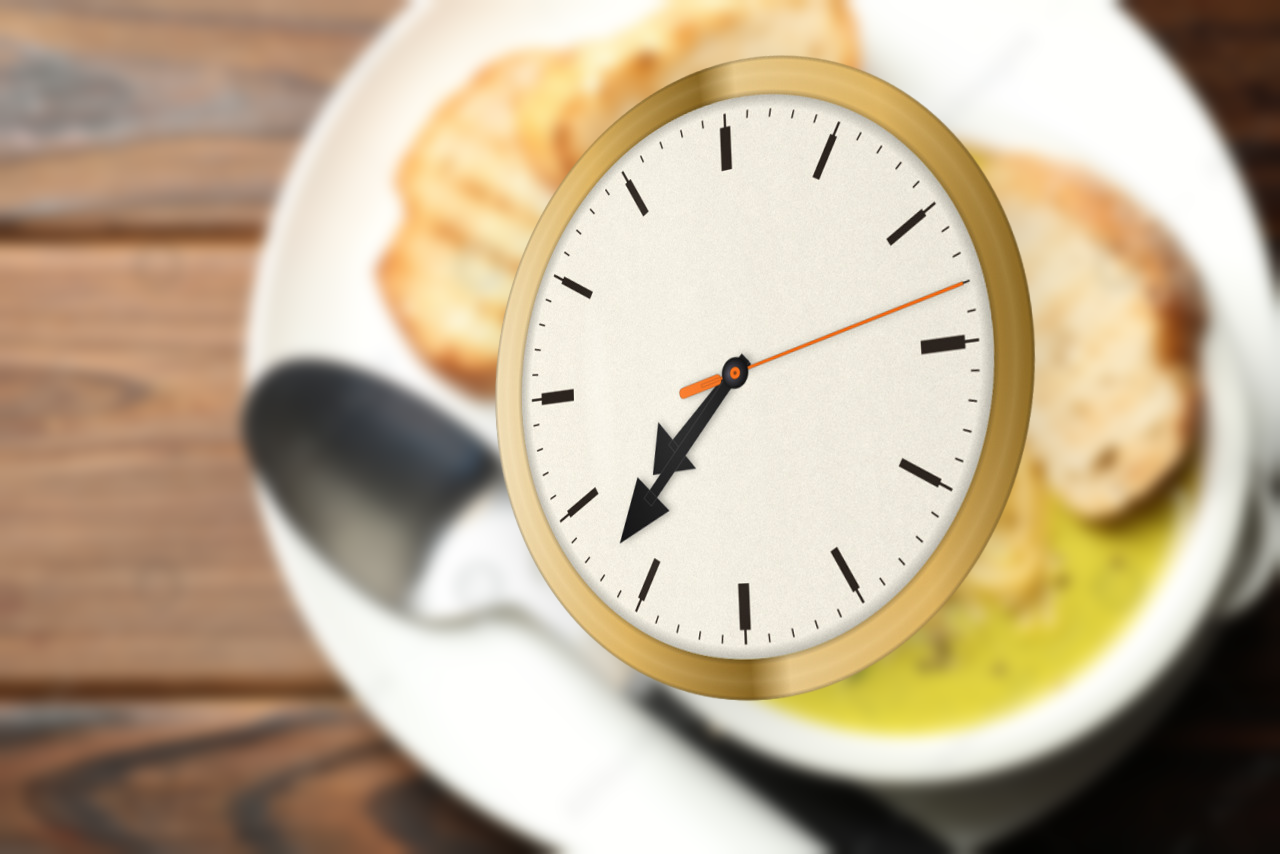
7,37,13
